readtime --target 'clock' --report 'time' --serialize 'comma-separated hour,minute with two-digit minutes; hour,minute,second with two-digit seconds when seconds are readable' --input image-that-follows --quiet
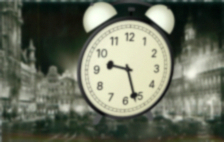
9,27
